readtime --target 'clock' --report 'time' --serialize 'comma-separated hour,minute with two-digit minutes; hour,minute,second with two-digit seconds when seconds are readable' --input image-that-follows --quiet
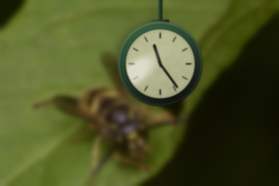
11,24
